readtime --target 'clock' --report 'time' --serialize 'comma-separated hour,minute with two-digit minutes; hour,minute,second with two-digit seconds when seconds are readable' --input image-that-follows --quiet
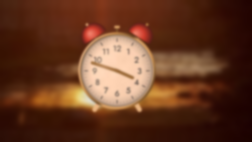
3,48
